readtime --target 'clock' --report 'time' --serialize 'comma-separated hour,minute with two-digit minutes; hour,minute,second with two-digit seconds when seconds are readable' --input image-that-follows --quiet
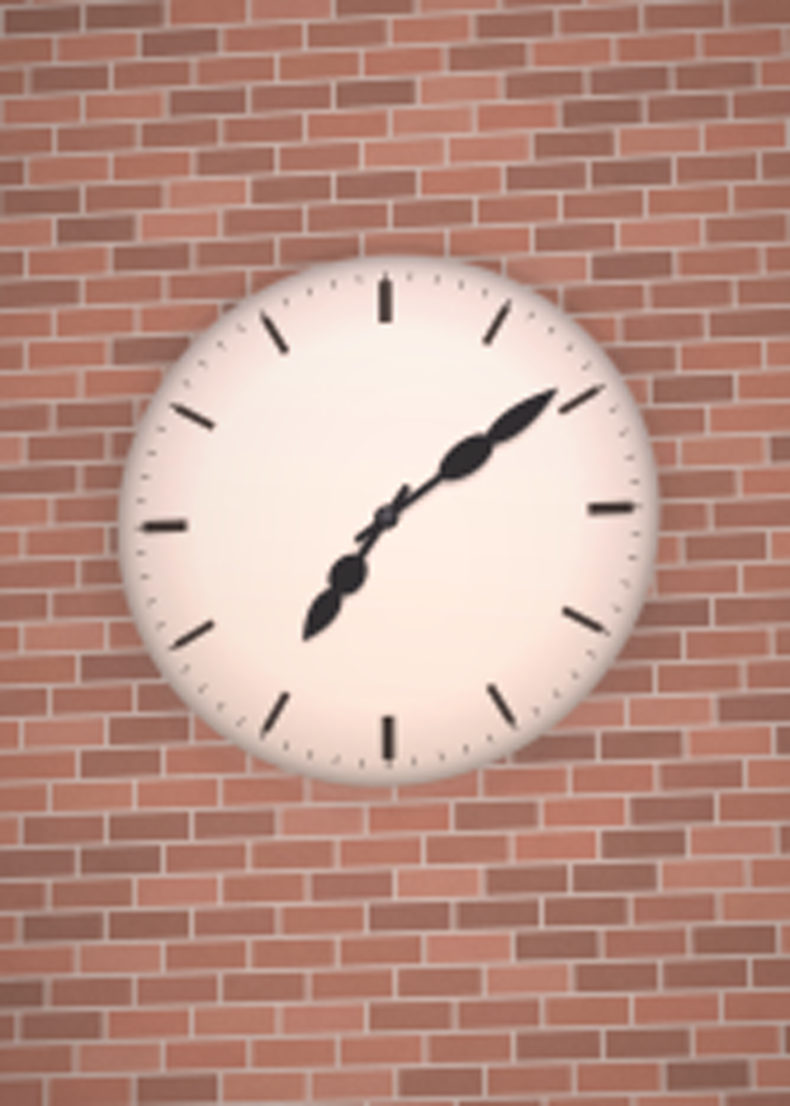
7,09
